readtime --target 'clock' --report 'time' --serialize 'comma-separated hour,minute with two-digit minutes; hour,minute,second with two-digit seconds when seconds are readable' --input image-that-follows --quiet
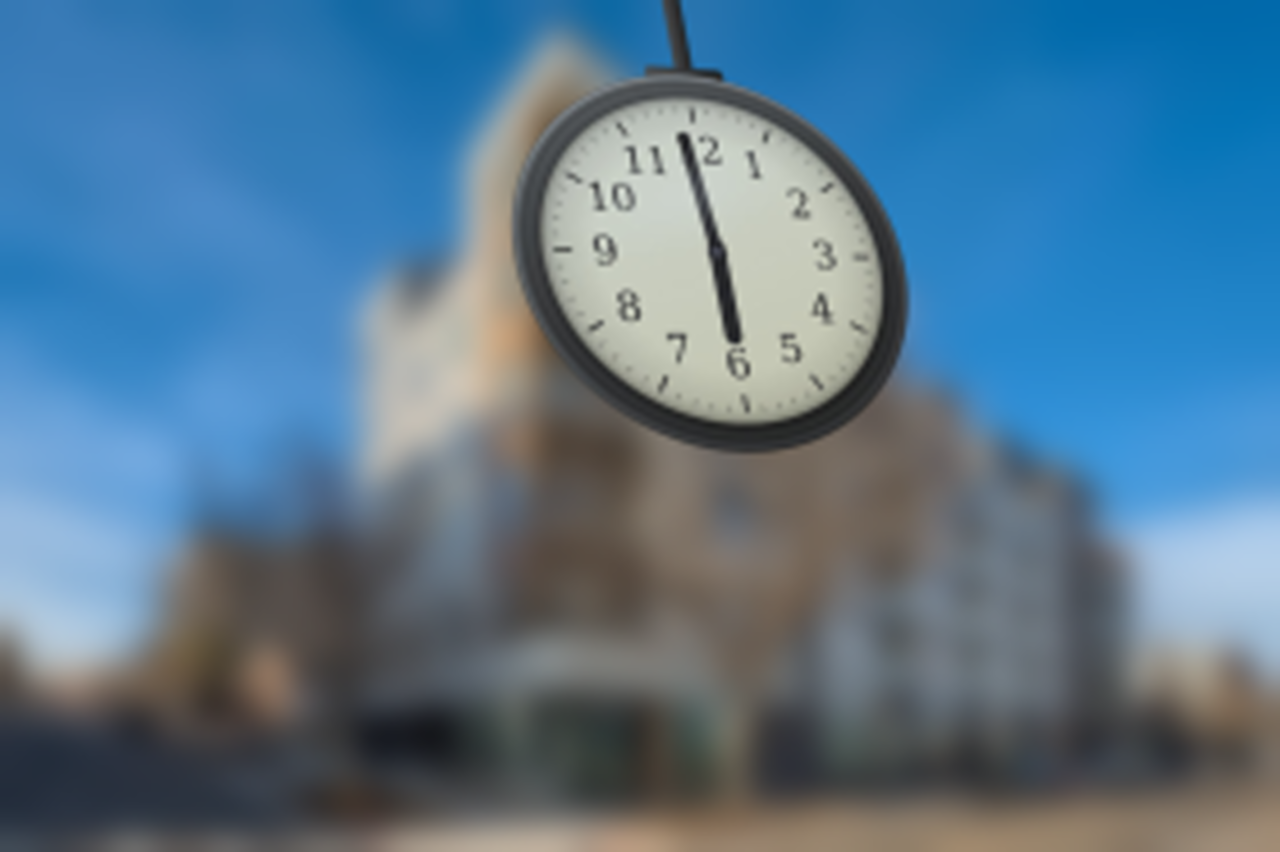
5,59
